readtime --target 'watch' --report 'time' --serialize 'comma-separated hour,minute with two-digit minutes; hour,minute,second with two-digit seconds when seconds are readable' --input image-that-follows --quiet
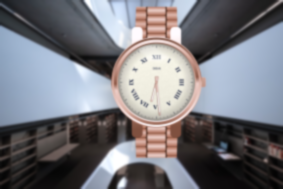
6,29
